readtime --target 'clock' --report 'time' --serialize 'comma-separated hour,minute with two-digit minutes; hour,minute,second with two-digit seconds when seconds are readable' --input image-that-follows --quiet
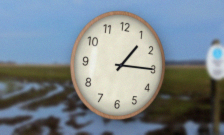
1,15
